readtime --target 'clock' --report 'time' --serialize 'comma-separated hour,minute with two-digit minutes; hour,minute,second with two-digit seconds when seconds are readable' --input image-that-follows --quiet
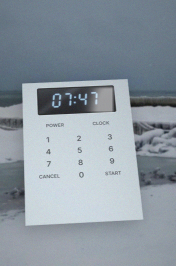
7,47
